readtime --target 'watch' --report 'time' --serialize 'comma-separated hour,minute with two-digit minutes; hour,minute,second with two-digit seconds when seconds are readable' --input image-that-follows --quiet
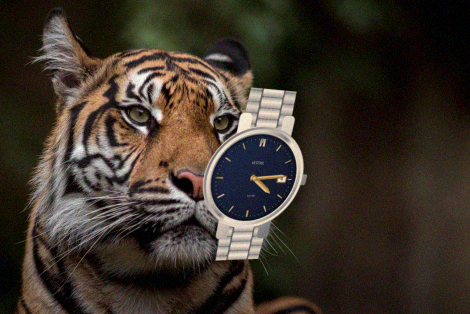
4,14
